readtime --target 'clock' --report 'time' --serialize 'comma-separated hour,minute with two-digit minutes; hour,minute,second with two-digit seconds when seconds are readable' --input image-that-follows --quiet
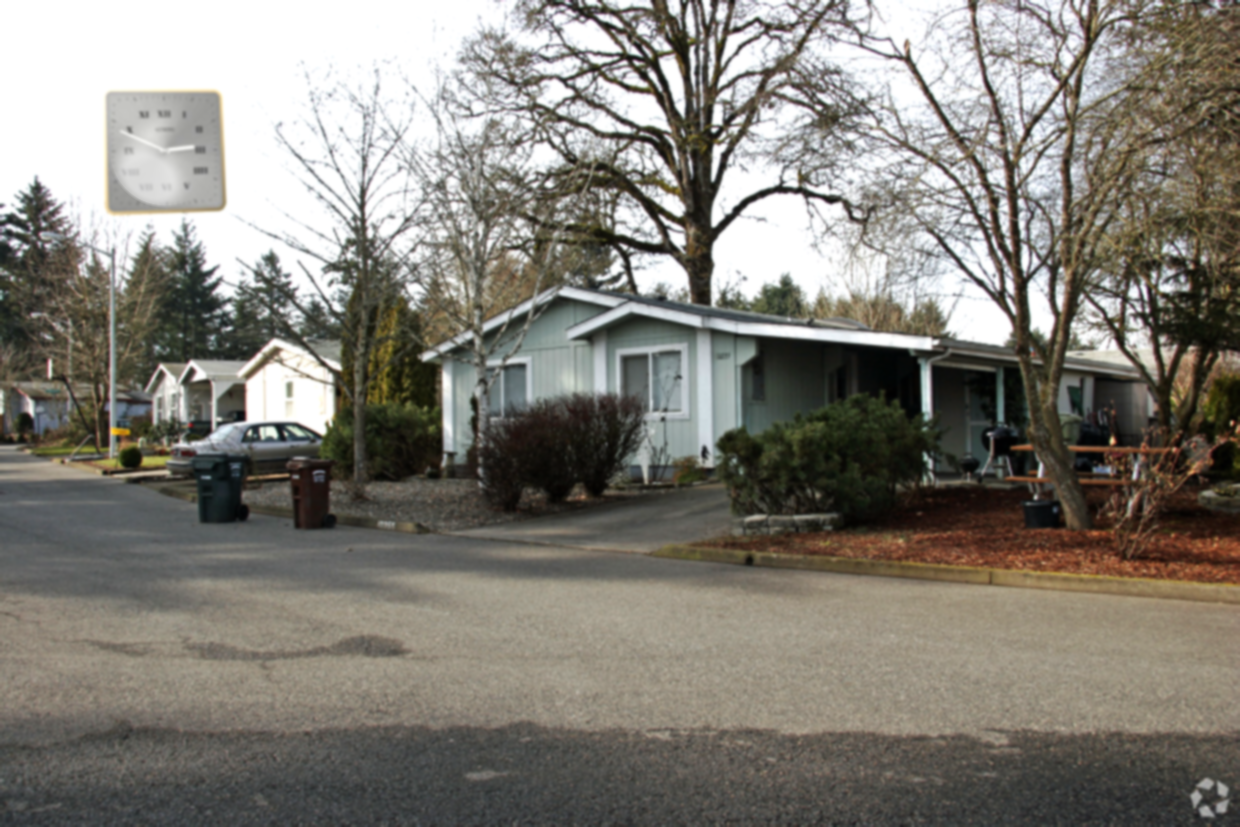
2,49
